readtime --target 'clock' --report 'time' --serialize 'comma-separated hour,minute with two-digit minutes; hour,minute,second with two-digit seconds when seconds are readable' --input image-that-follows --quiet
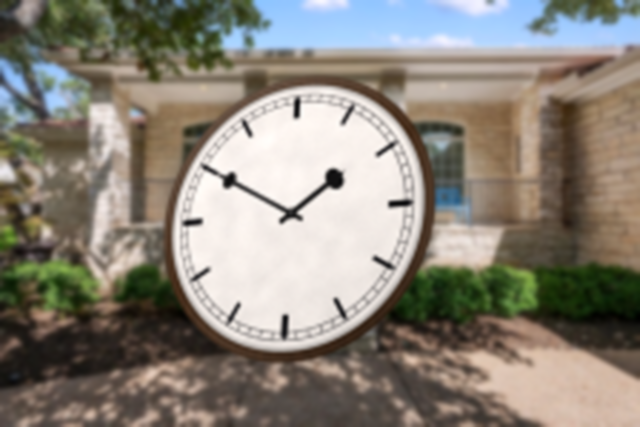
1,50
